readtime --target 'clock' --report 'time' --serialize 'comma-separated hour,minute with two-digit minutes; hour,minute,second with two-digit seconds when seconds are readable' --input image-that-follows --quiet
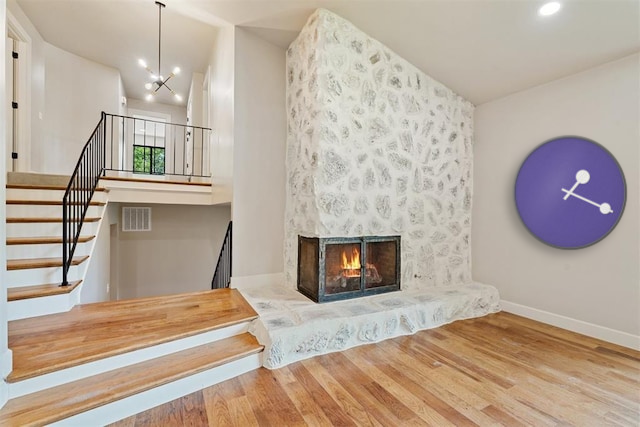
1,19
